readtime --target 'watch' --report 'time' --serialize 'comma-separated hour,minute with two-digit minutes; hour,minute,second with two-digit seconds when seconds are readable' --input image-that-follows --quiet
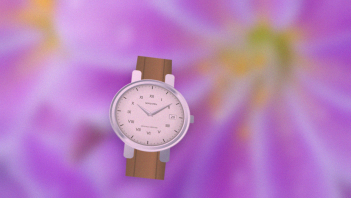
10,09
